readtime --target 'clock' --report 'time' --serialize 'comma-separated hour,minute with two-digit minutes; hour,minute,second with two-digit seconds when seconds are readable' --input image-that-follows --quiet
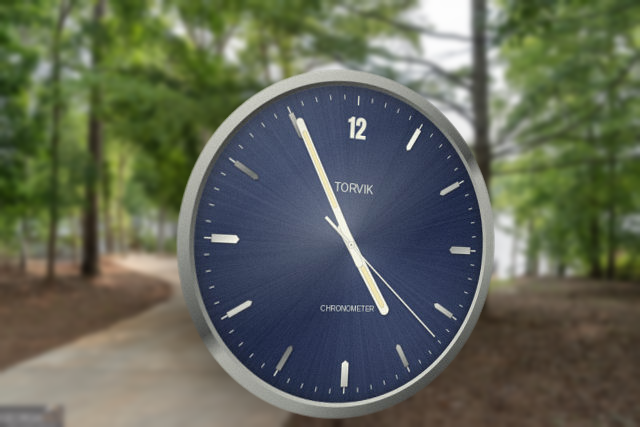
4,55,22
